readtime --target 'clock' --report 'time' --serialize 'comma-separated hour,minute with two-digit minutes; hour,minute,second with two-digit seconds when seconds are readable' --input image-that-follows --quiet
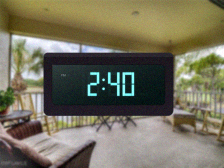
2,40
